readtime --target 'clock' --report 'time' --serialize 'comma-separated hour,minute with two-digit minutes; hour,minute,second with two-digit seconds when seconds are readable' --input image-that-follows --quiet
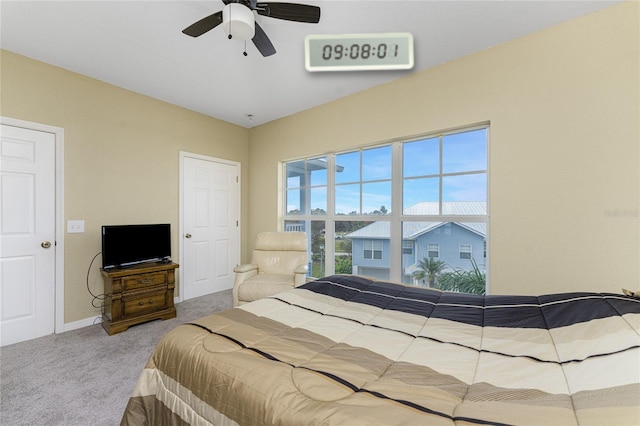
9,08,01
